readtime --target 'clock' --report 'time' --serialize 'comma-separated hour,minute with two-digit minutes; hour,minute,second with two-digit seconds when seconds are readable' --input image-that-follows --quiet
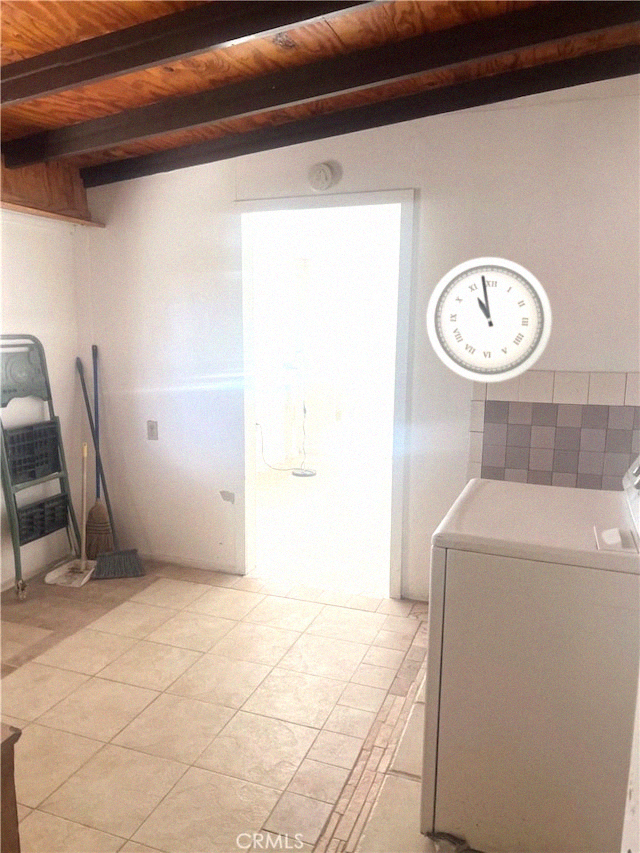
10,58
